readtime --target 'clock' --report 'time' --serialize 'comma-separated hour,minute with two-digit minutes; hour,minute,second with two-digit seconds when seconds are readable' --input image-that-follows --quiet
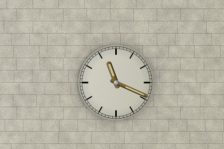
11,19
